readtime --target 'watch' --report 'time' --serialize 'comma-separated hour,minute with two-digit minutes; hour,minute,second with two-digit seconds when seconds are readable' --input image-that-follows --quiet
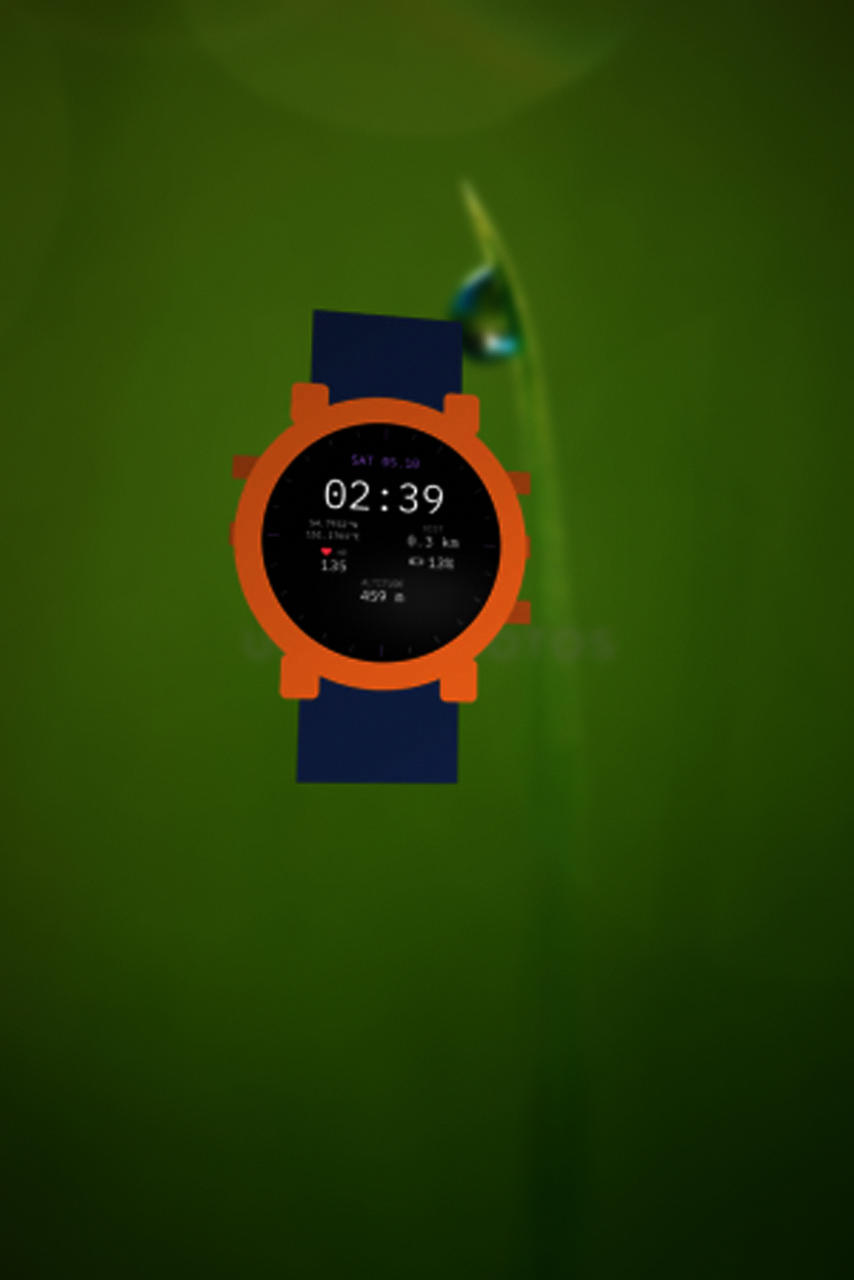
2,39
